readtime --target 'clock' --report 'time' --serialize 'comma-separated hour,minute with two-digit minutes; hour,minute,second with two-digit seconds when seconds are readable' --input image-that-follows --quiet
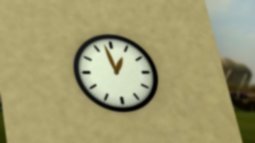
12,58
